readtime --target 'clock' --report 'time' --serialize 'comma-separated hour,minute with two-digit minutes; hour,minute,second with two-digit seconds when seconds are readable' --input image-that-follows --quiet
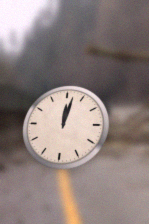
12,02
